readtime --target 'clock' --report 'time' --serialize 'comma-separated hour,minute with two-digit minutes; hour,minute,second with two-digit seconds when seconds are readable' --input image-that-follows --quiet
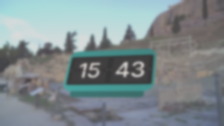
15,43
